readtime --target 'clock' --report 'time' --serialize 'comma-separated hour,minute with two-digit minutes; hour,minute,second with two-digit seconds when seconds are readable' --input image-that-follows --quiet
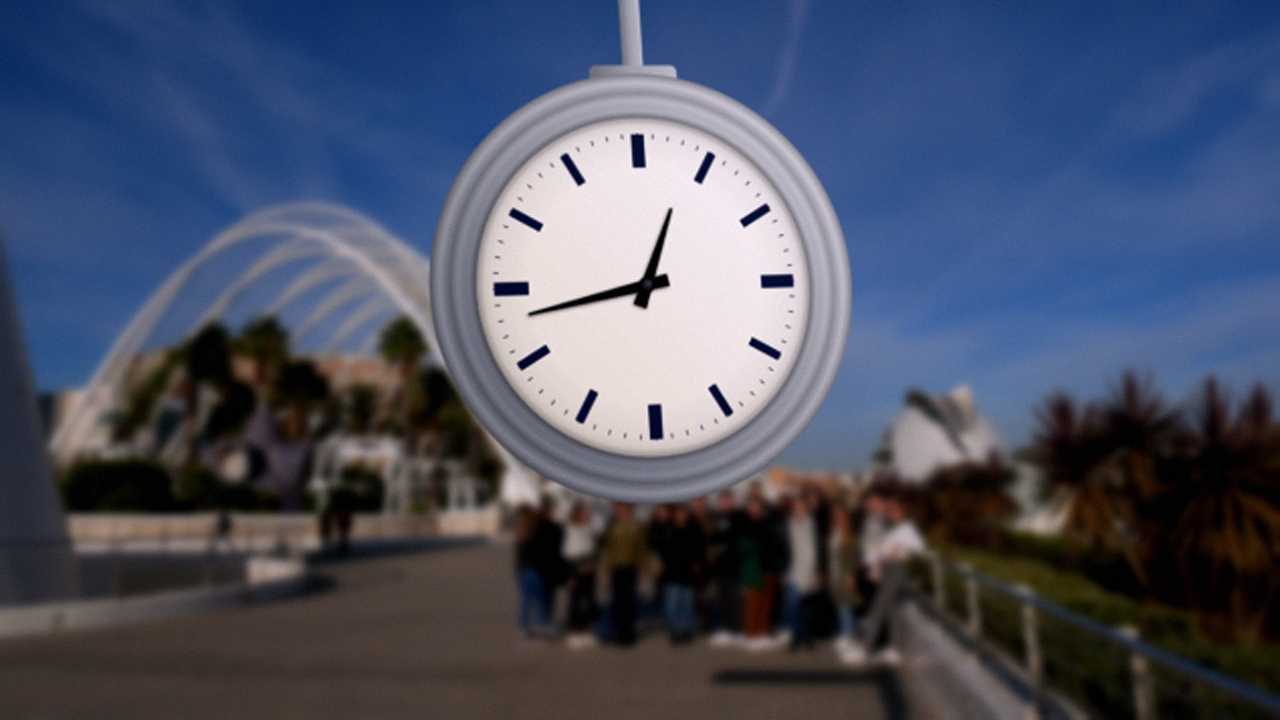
12,43
